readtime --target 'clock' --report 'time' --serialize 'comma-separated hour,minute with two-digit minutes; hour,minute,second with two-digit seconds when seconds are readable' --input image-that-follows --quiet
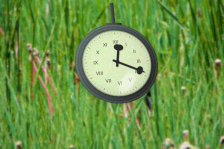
12,19
